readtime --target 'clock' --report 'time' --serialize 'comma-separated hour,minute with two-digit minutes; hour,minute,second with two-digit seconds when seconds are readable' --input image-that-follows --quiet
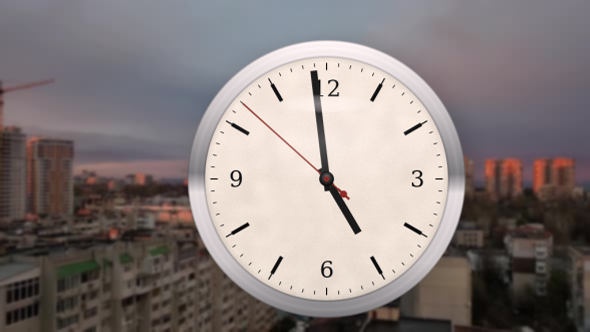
4,58,52
